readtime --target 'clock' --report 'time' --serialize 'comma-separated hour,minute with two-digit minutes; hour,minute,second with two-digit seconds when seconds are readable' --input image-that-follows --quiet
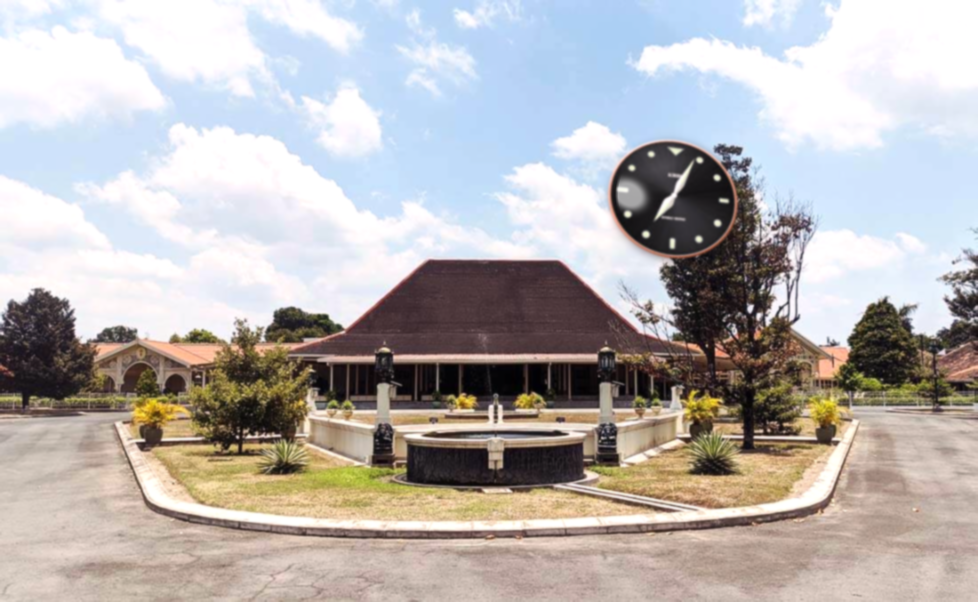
7,04
